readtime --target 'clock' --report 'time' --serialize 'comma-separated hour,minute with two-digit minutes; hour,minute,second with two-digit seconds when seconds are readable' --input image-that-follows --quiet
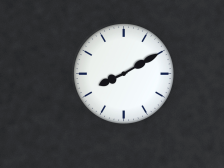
8,10
